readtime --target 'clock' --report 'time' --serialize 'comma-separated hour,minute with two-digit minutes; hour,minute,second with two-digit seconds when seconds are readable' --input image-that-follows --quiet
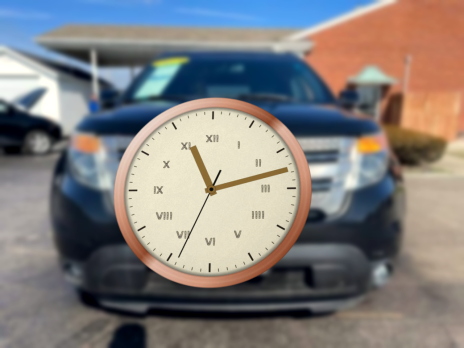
11,12,34
